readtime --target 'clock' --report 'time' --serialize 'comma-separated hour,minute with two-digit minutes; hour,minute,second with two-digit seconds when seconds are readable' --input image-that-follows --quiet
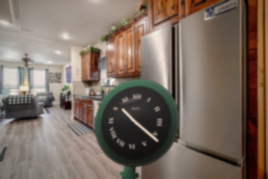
10,21
